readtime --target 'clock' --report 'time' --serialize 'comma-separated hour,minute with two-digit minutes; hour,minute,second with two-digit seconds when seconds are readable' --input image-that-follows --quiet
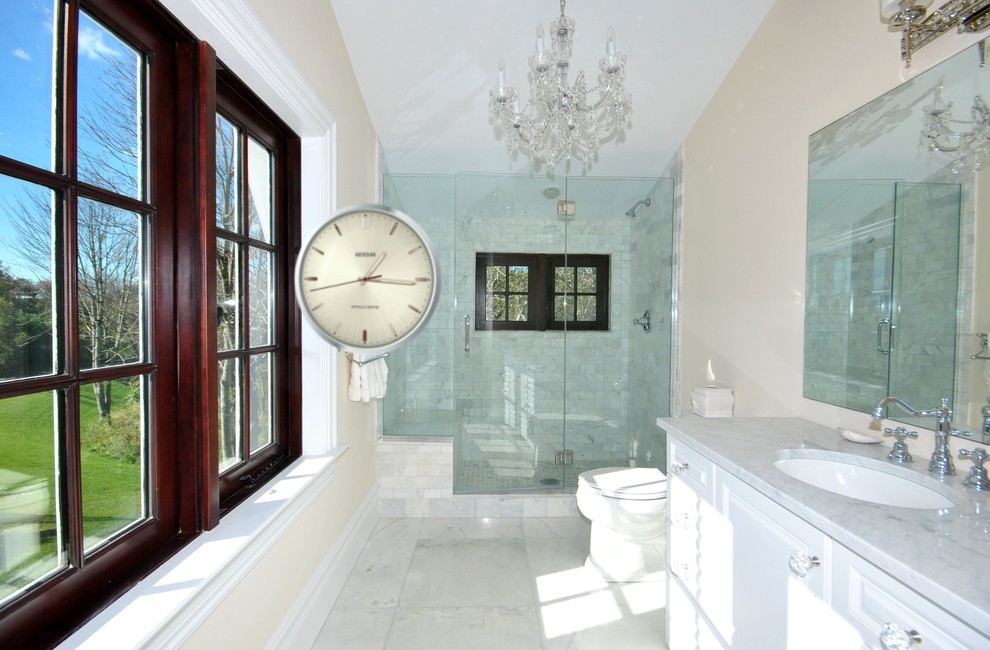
1,15,43
